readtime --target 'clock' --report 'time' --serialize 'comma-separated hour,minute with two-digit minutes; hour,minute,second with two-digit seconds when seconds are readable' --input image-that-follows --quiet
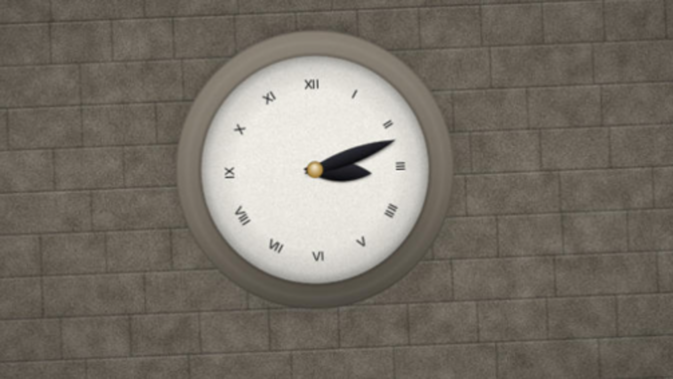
3,12
